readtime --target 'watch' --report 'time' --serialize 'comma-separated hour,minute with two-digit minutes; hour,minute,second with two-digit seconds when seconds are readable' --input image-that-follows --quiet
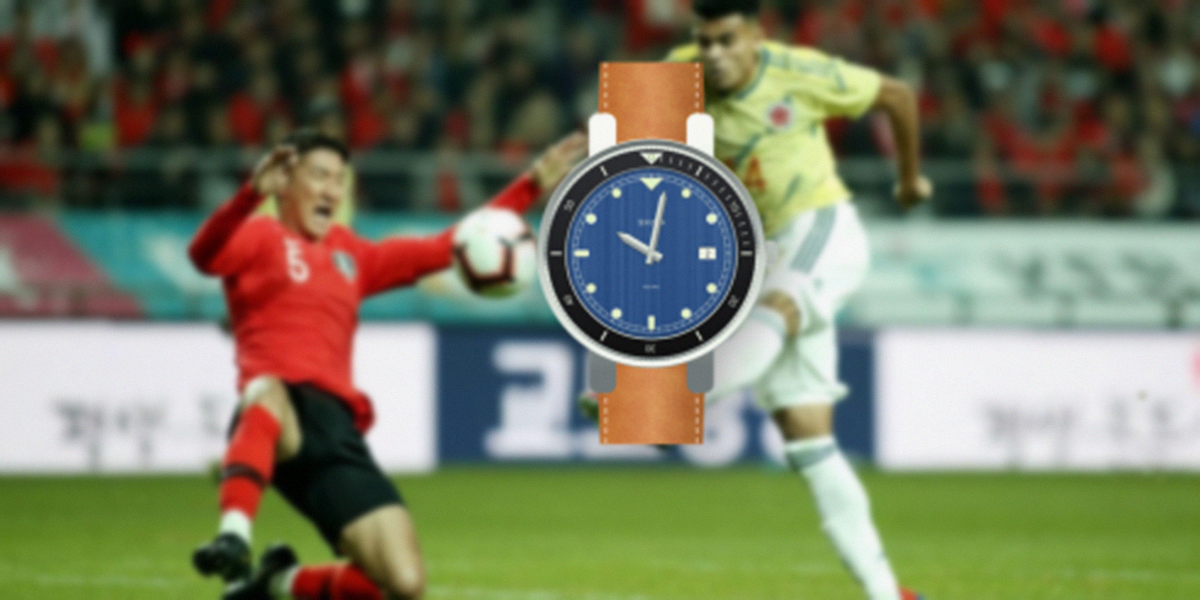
10,02
